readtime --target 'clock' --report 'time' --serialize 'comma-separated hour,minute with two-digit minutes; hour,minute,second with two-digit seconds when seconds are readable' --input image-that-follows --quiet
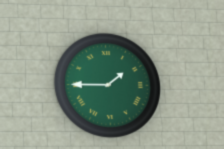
1,45
